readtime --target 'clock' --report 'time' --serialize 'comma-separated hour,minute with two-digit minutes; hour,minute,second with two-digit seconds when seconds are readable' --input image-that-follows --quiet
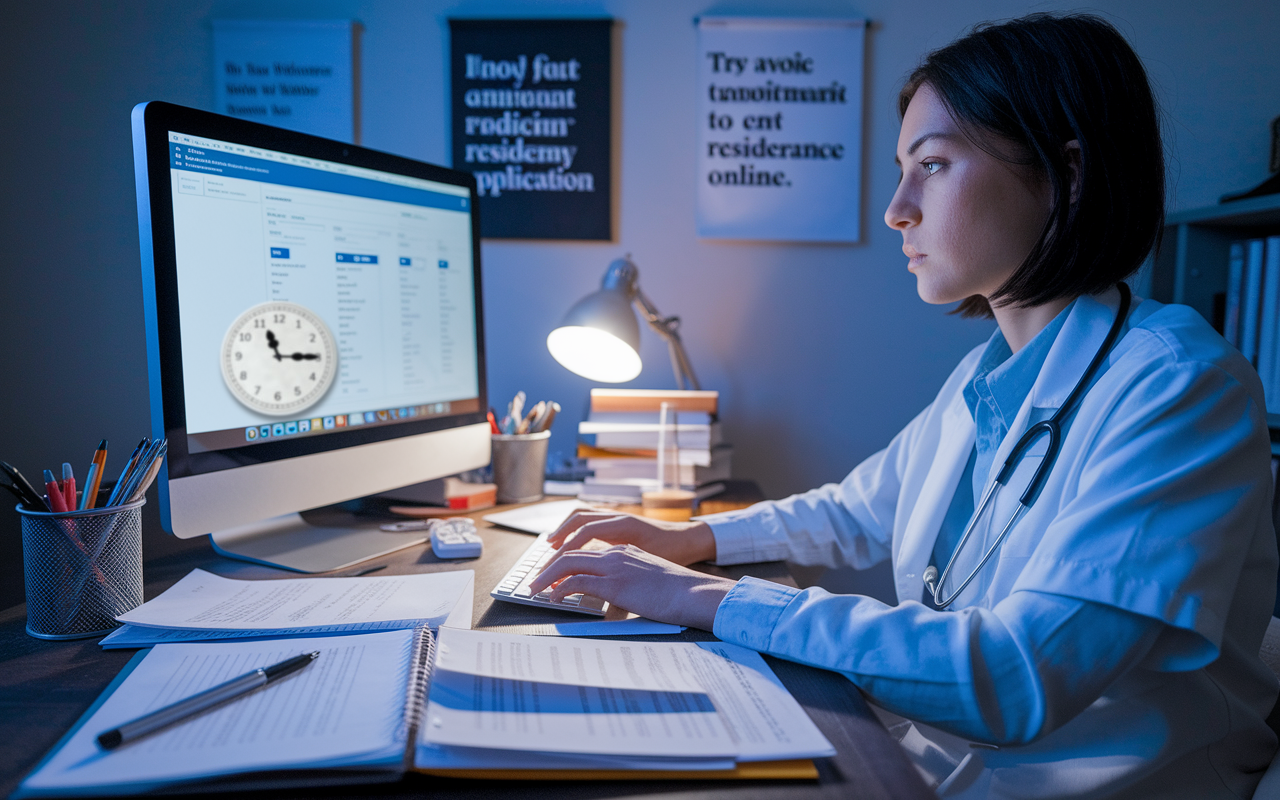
11,15
